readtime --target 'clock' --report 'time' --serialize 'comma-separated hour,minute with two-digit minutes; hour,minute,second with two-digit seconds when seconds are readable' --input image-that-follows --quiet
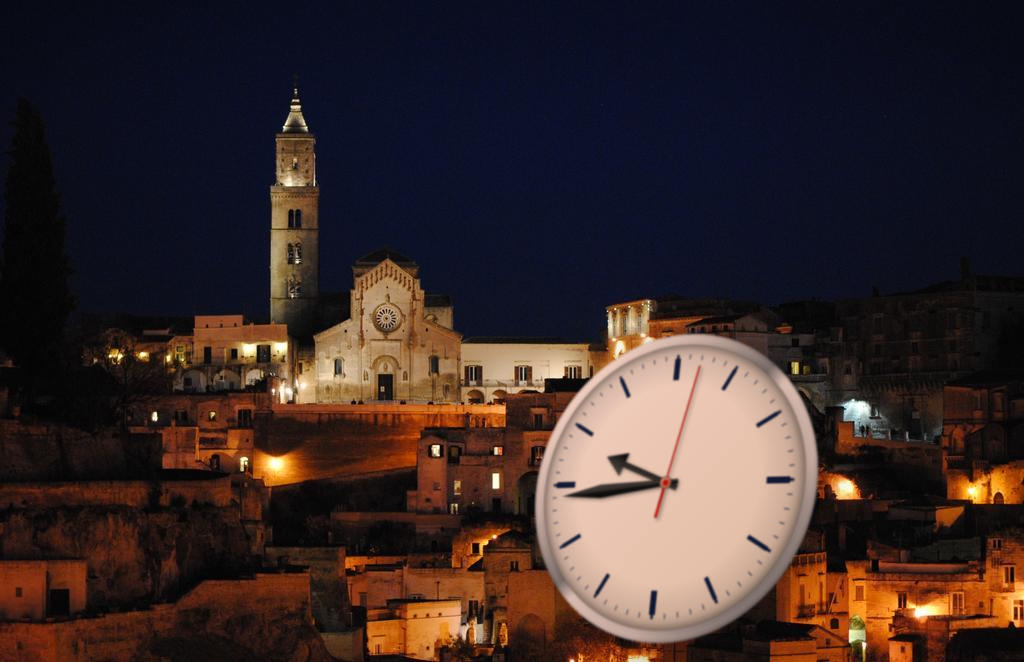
9,44,02
